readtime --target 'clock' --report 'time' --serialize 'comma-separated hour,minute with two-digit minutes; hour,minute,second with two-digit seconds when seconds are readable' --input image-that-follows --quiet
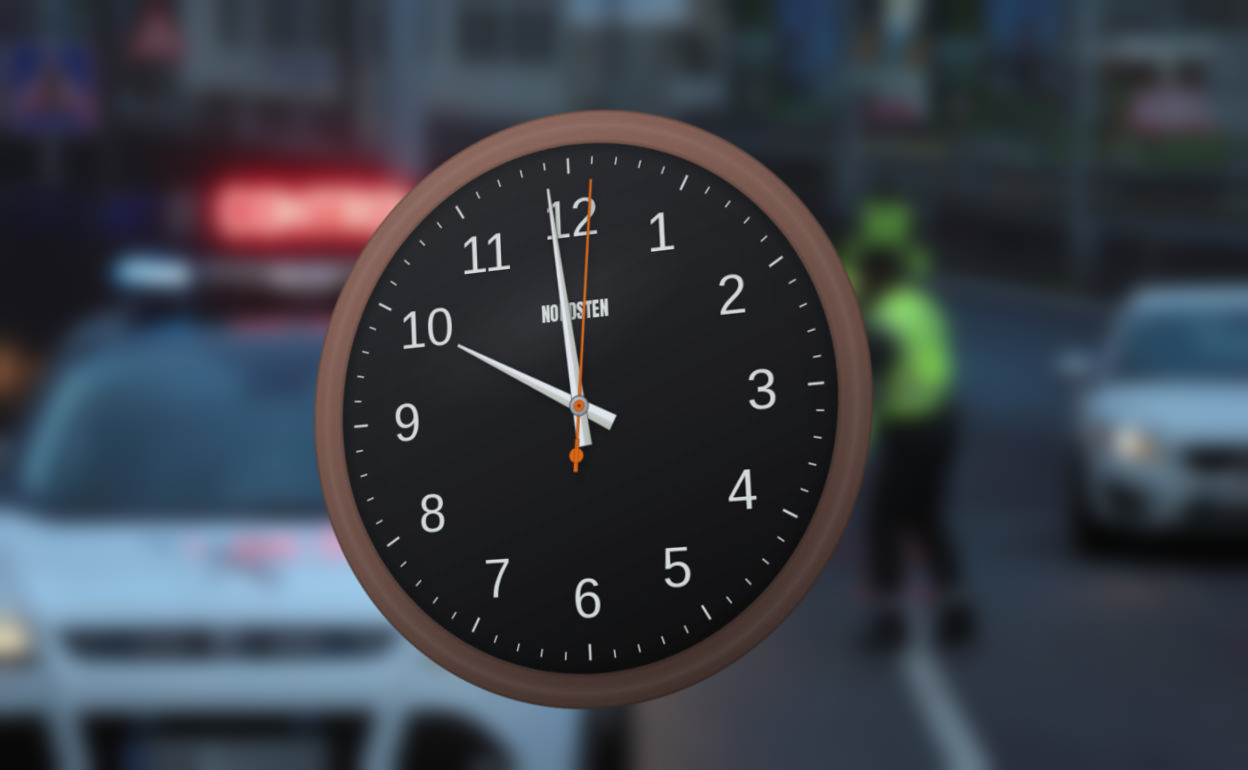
9,59,01
